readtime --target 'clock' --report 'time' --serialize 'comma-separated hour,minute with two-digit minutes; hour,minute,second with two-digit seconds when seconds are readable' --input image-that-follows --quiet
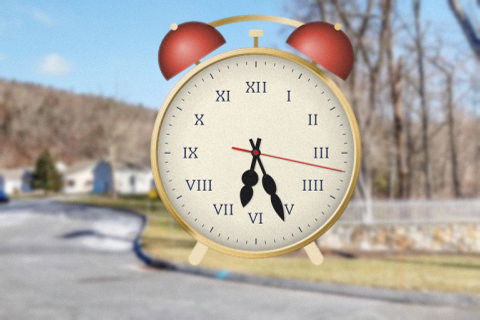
6,26,17
